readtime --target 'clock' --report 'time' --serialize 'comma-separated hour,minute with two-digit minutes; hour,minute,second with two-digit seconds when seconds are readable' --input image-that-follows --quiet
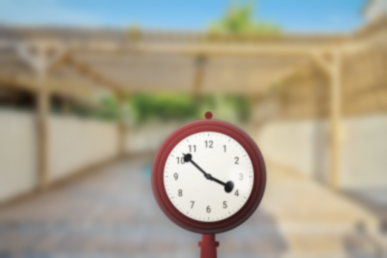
3,52
